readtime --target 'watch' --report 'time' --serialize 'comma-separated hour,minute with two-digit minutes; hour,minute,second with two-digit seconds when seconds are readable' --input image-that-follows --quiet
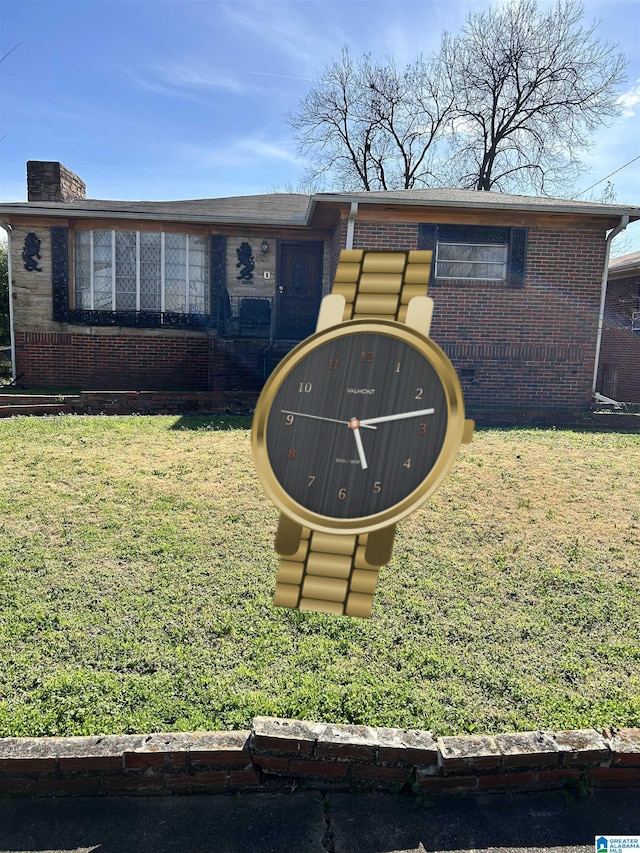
5,12,46
